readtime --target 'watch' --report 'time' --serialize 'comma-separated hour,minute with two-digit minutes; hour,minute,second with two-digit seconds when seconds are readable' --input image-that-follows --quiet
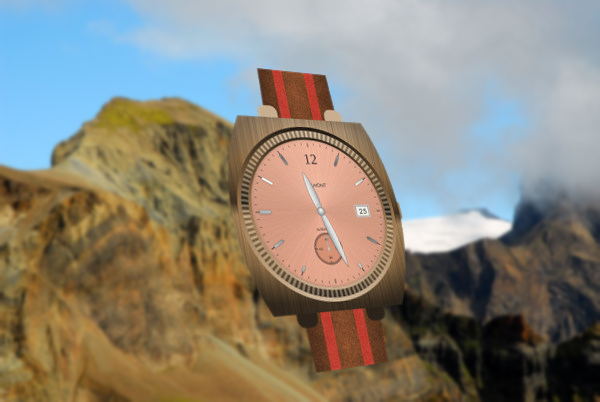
11,27
